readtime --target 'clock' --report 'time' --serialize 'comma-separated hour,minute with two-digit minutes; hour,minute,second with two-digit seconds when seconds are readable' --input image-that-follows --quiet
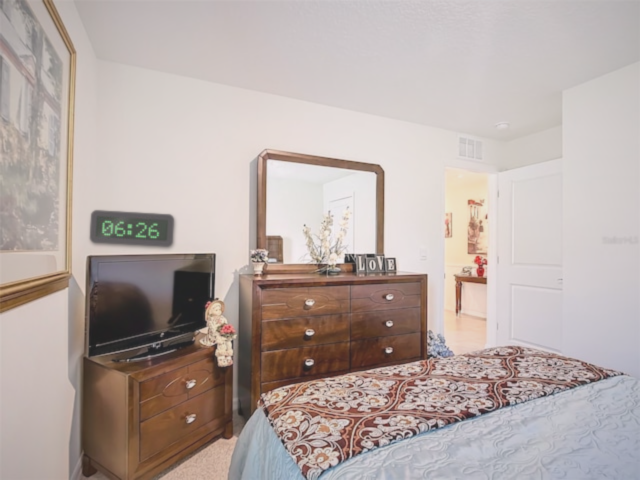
6,26
